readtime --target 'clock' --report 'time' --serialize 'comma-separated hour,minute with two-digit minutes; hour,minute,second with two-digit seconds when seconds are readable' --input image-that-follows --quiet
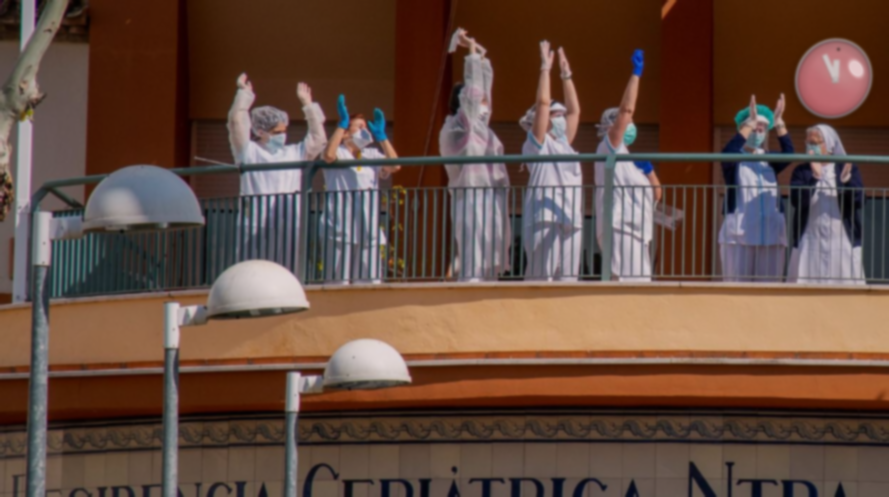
11,55
